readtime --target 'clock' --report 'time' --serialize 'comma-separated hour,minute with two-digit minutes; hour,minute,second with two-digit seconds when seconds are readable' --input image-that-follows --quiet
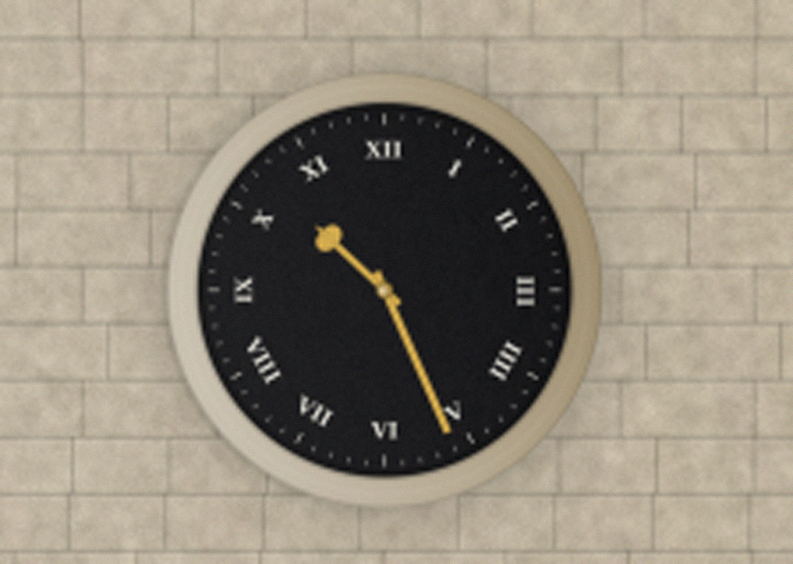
10,26
